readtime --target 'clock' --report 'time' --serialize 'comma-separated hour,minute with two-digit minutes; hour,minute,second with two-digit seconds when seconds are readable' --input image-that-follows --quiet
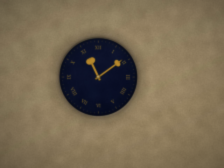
11,09
